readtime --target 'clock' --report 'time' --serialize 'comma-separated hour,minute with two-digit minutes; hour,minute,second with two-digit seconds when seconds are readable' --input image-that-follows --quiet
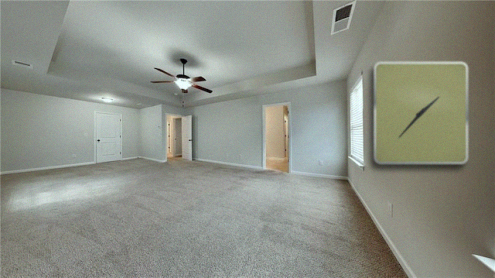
1,37
